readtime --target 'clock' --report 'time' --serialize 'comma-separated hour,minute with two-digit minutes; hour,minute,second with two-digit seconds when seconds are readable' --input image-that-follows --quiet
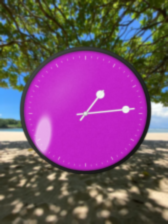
1,14
